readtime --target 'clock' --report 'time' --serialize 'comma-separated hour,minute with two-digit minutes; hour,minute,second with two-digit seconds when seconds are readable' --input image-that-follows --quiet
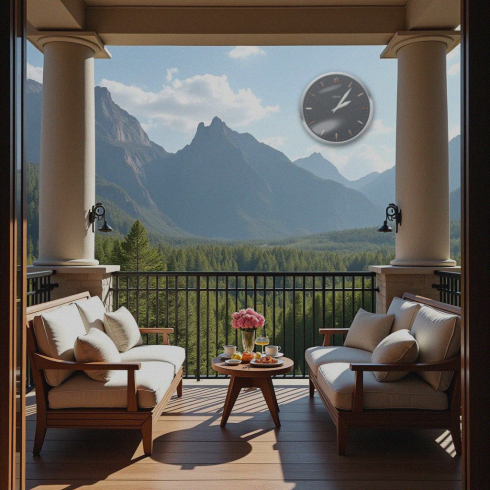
2,06
